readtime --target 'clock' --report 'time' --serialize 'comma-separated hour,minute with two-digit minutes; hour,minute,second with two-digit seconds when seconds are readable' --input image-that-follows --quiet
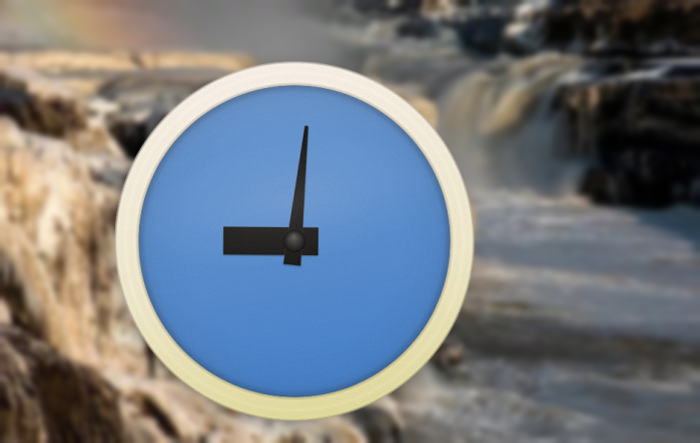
9,01
